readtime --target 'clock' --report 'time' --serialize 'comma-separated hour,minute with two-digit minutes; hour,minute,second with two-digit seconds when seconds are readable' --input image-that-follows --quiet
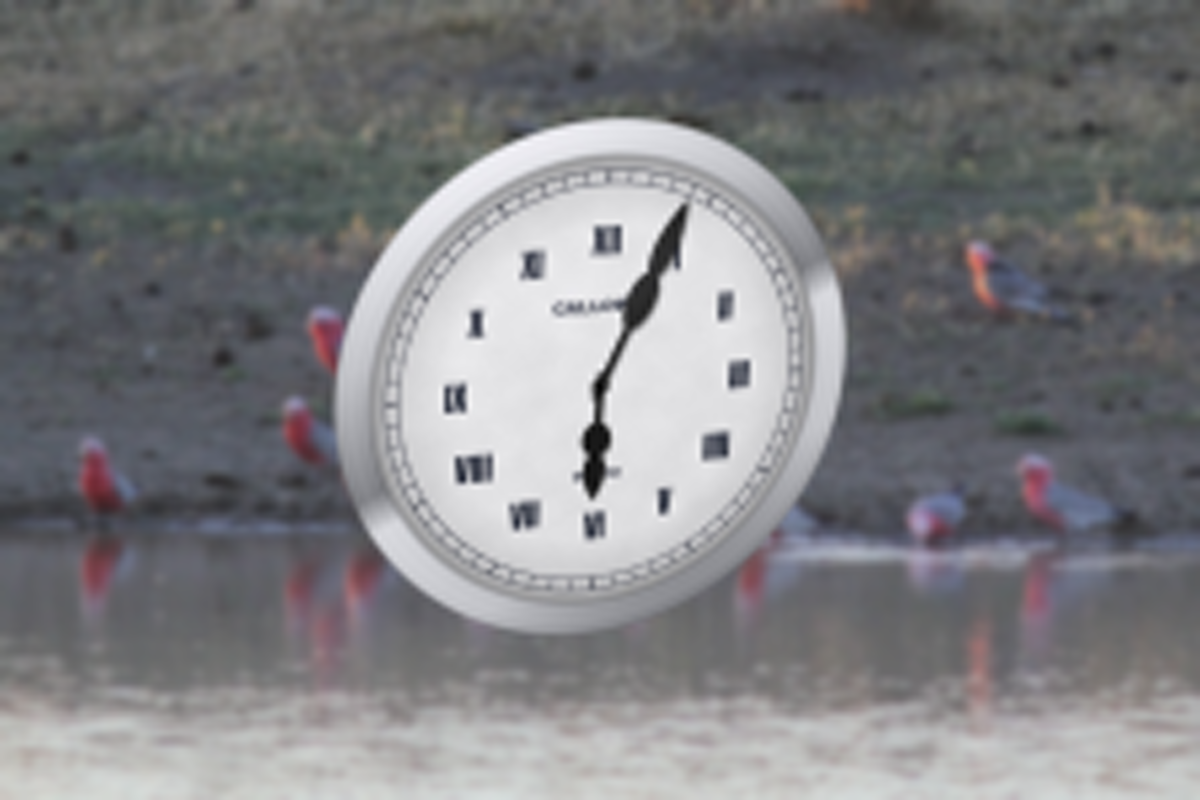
6,04
